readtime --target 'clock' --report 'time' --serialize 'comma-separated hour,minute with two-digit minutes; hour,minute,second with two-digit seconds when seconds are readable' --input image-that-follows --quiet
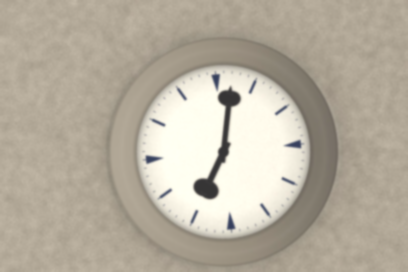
7,02
